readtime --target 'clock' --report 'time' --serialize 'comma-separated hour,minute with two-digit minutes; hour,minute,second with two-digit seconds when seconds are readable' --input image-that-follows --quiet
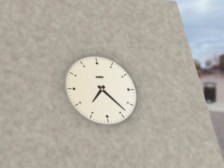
7,23
